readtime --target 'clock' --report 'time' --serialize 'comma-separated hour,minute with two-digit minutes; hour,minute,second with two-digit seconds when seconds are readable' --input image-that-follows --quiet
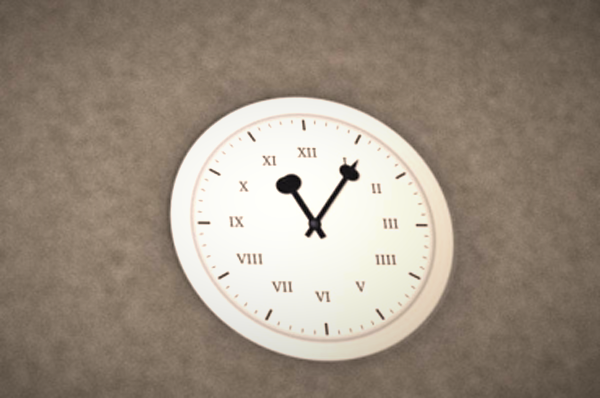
11,06
